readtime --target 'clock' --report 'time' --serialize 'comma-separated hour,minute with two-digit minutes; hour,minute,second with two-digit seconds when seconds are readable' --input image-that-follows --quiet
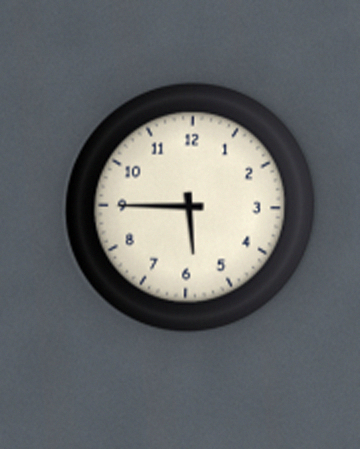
5,45
